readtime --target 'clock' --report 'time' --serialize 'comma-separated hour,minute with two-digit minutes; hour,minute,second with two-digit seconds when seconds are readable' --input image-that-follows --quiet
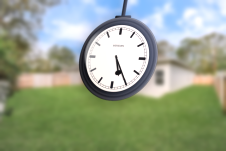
5,25
